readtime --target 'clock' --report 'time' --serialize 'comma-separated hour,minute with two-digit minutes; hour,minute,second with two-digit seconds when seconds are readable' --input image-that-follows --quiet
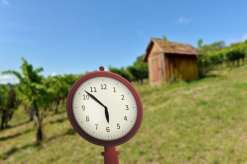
5,52
